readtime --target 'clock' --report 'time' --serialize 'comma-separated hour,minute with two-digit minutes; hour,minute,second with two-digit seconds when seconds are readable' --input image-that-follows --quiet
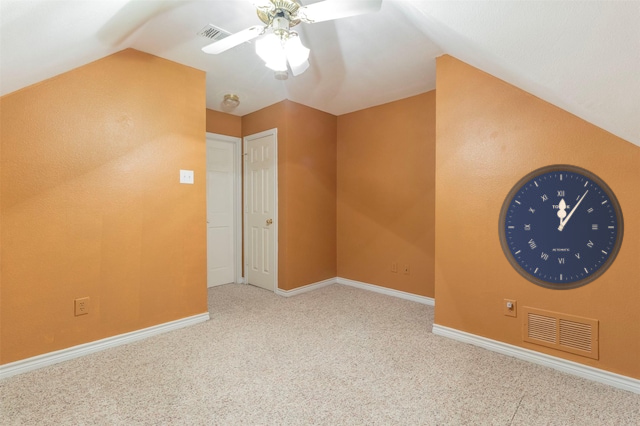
12,06
